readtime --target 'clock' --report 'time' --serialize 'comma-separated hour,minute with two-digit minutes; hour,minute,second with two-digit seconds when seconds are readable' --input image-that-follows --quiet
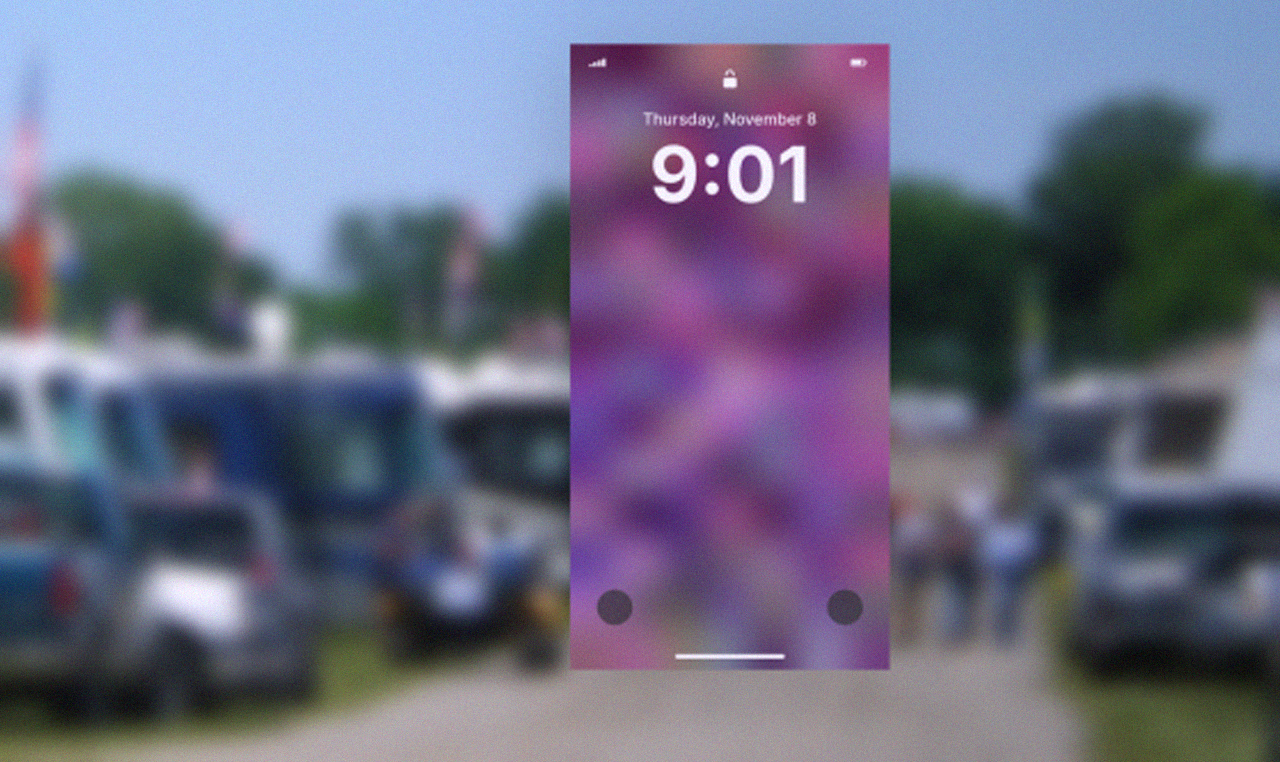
9,01
